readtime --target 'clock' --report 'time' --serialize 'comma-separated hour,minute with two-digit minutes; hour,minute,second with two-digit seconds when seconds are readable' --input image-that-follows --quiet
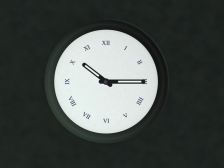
10,15
